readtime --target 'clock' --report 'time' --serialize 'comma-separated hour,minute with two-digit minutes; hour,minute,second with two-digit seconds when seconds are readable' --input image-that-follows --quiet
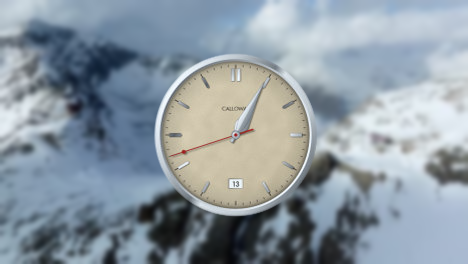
1,04,42
